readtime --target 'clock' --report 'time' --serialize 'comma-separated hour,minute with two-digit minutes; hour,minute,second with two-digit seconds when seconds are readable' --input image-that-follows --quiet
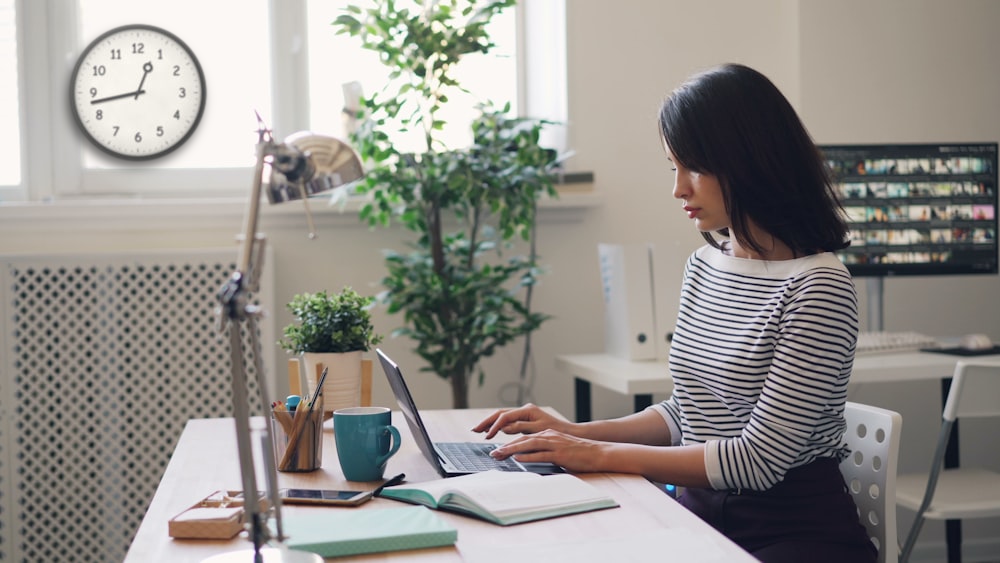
12,43
